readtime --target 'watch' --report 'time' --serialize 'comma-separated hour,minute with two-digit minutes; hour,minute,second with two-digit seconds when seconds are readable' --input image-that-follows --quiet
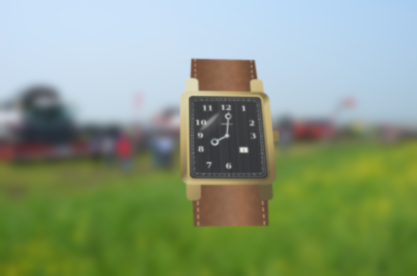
8,01
